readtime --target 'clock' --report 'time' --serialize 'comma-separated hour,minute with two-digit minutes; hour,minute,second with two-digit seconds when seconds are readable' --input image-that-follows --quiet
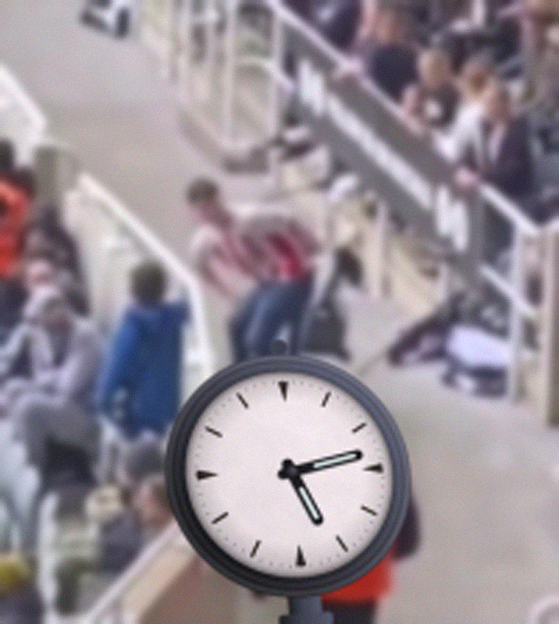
5,13
